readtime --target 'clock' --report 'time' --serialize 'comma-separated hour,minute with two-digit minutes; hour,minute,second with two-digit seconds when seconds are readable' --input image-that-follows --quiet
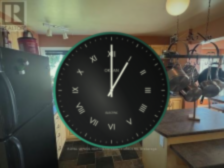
1,00
